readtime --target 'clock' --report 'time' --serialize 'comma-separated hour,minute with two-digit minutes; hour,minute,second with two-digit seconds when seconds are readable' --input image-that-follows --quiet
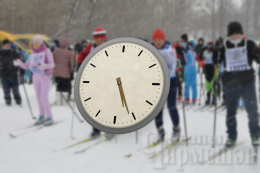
5,26
